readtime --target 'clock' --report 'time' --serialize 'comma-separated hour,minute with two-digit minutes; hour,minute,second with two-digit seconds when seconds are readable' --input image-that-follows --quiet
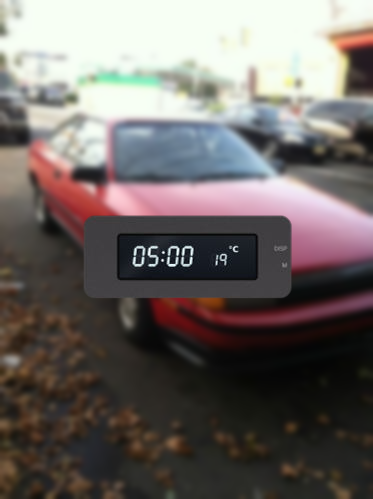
5,00
